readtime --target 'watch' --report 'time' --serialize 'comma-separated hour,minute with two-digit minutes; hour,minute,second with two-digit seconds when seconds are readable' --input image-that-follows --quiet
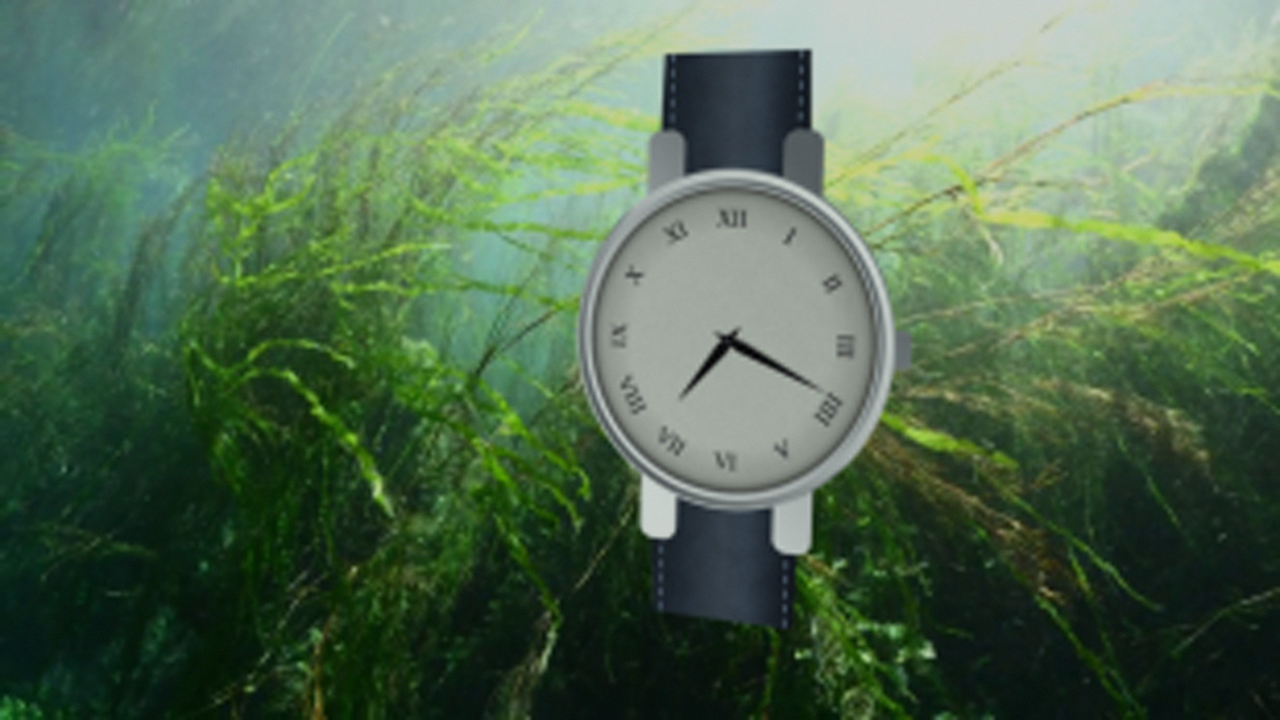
7,19
